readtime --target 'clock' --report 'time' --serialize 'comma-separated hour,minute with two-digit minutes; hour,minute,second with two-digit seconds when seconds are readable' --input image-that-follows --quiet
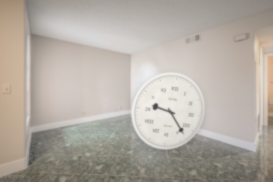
9,23
